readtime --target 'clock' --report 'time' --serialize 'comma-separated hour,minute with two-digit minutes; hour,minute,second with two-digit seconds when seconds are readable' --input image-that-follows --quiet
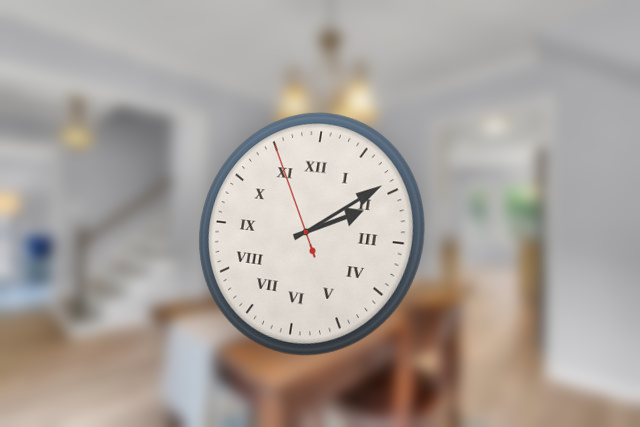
2,08,55
